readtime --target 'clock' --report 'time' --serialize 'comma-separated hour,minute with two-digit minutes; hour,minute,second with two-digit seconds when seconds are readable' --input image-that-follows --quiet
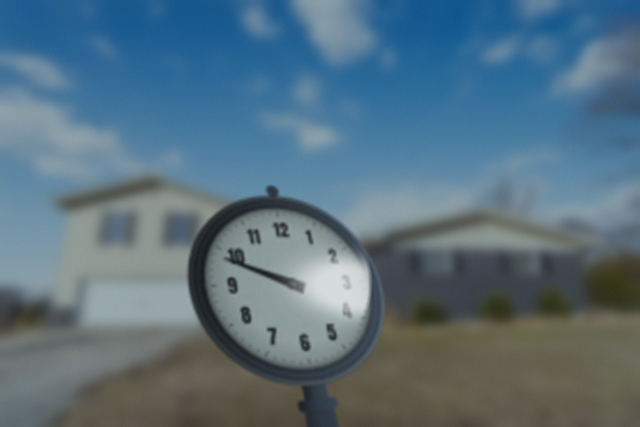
9,49
